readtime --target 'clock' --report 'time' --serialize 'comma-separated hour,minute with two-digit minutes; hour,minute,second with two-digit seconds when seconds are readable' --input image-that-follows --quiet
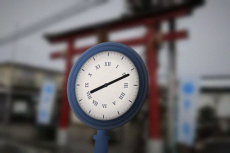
8,11
